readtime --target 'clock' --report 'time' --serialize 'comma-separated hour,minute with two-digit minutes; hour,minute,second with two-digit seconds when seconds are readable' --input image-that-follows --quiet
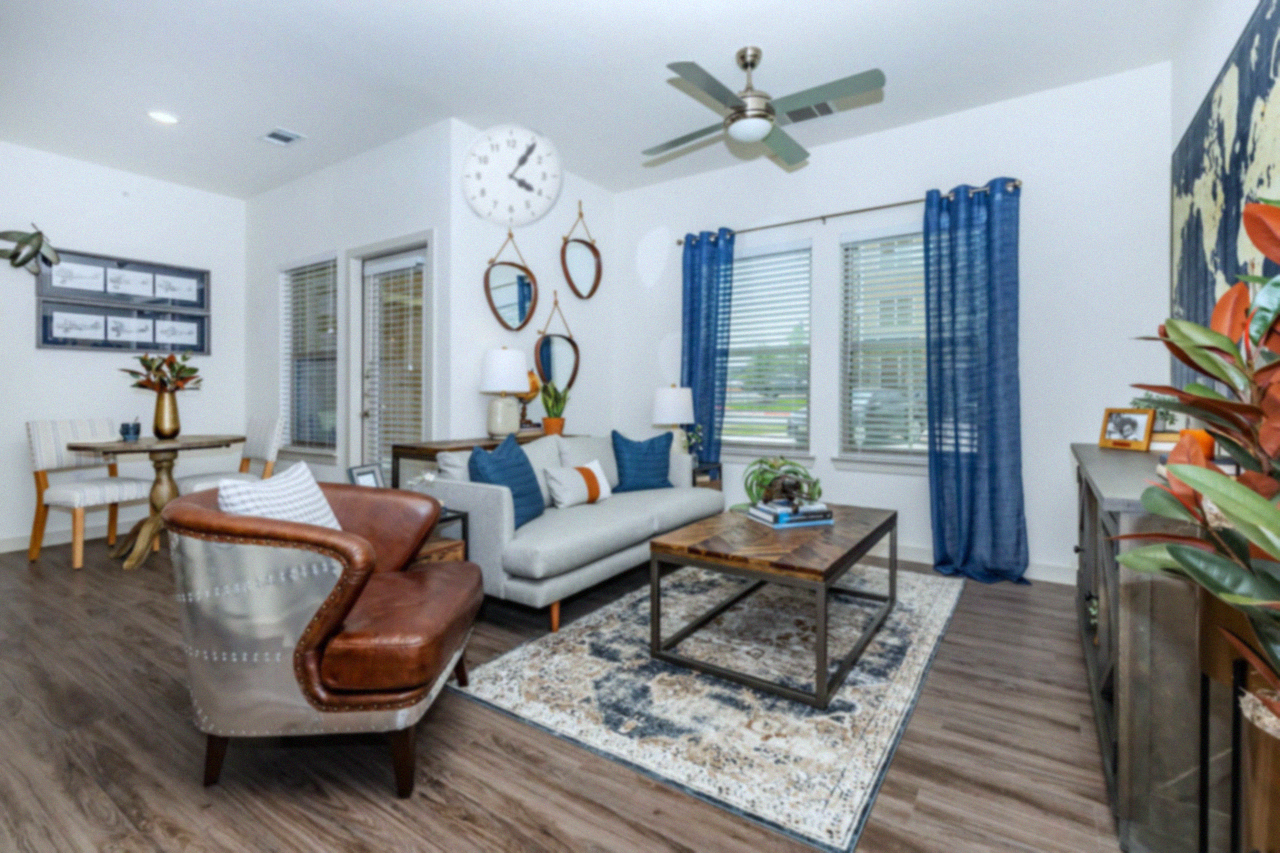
4,06
